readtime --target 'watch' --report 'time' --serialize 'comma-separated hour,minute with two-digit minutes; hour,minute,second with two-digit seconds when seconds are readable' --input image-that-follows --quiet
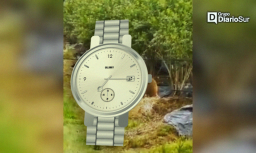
7,15
